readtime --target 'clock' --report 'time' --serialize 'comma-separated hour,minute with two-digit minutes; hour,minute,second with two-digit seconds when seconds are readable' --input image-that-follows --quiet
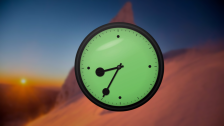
8,35
